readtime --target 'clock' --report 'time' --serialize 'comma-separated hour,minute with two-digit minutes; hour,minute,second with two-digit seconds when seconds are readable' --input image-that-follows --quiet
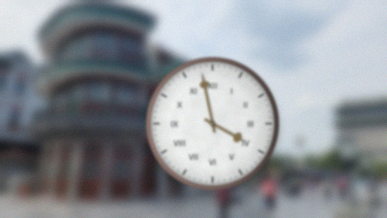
3,58
